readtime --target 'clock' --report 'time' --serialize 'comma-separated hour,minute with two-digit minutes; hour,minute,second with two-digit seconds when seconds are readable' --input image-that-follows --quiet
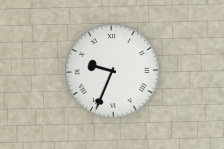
9,34
